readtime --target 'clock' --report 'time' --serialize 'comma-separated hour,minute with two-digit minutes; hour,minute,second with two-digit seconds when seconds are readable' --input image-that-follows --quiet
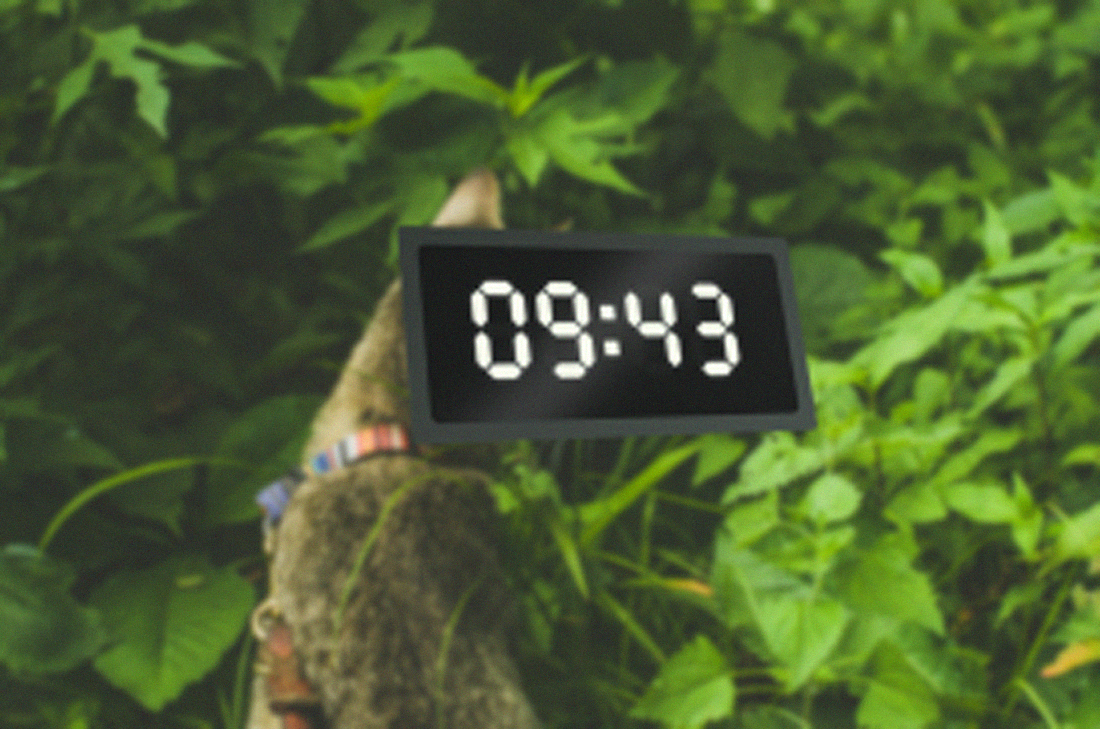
9,43
